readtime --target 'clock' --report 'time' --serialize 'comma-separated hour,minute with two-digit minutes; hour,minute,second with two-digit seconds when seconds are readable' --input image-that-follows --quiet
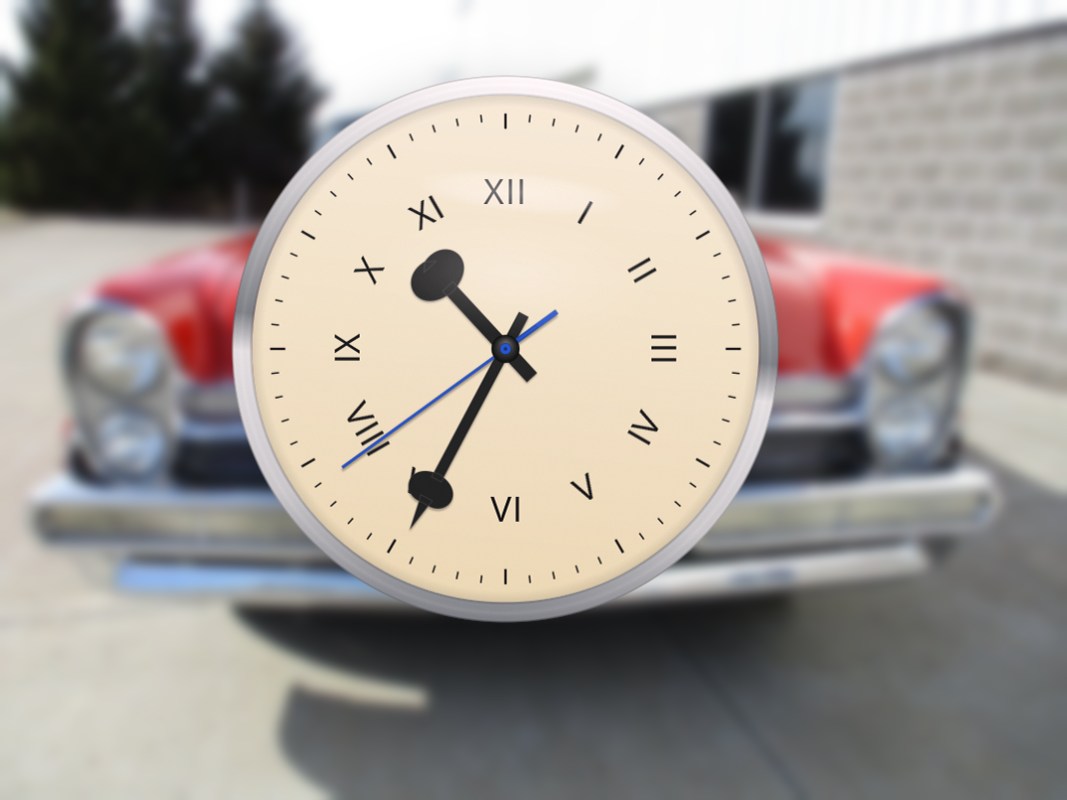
10,34,39
